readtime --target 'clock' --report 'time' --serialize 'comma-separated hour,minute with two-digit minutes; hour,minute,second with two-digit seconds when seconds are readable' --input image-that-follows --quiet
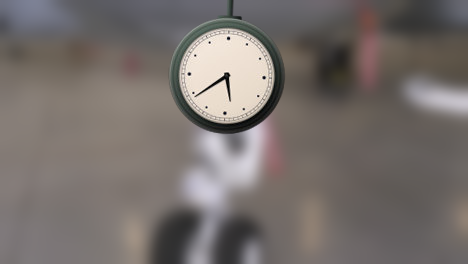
5,39
